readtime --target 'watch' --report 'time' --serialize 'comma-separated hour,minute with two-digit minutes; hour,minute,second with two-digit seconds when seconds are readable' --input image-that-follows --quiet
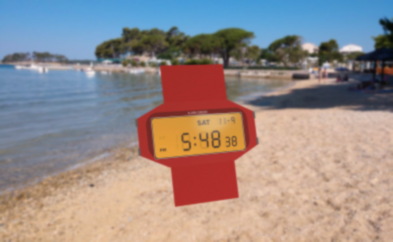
5,48,38
